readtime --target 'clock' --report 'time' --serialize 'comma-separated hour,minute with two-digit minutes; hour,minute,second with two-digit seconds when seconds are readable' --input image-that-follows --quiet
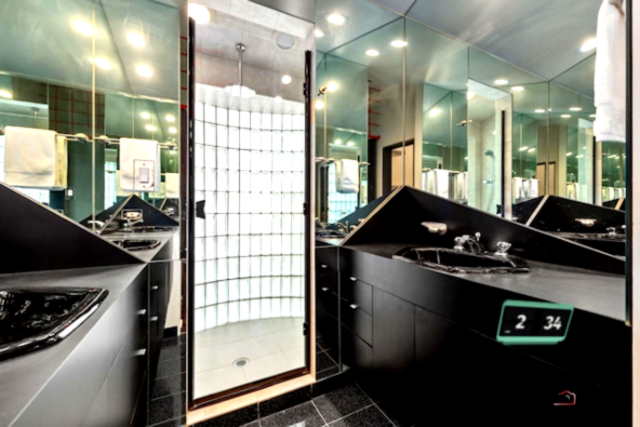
2,34
